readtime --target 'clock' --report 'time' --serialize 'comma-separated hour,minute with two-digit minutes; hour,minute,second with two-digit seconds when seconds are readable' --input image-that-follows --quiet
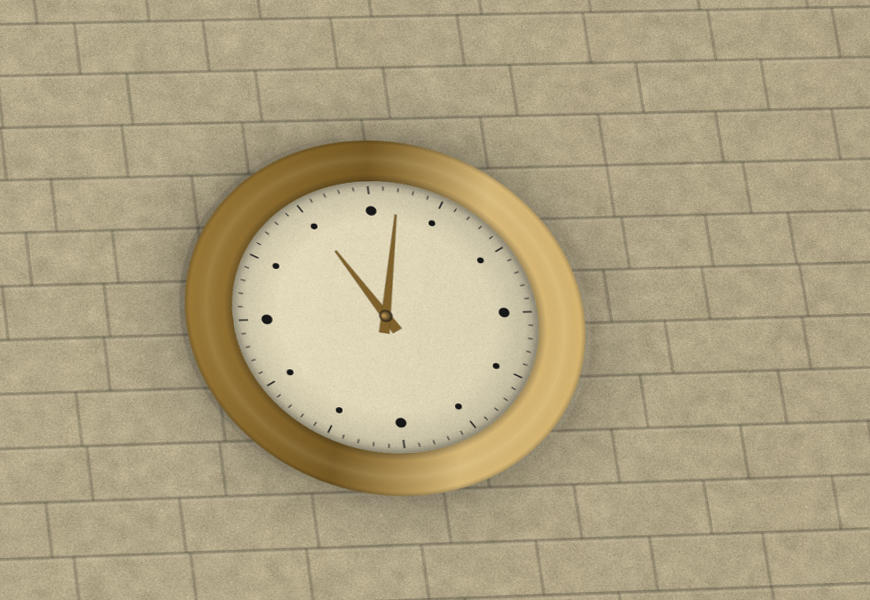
11,02
